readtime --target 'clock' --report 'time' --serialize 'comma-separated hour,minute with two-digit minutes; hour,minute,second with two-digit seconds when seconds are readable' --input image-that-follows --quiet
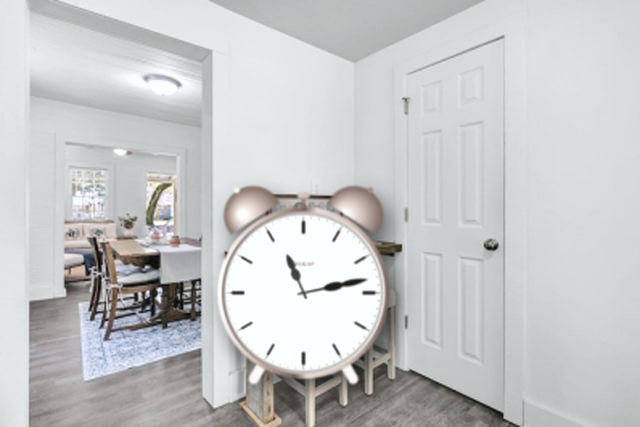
11,13
